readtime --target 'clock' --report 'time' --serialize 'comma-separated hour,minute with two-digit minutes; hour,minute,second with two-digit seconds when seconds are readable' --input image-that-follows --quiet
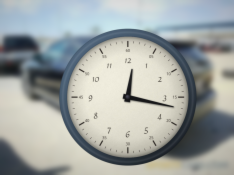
12,17
